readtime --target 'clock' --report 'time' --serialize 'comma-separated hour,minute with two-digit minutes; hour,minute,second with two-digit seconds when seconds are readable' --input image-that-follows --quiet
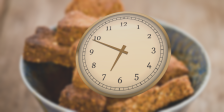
6,49
